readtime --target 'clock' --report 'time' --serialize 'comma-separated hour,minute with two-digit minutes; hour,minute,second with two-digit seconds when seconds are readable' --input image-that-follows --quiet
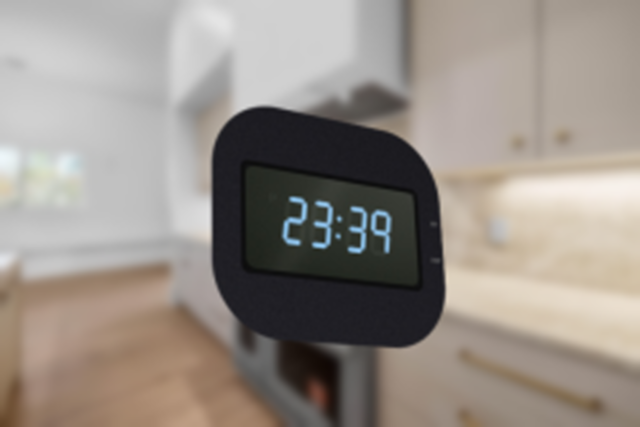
23,39
